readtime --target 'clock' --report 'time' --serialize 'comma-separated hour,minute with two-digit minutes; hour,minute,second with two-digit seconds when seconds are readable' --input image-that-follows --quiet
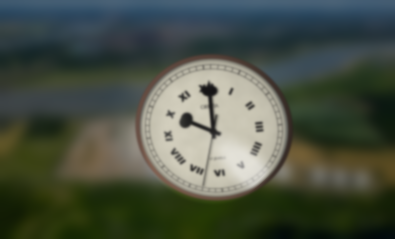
10,00,33
